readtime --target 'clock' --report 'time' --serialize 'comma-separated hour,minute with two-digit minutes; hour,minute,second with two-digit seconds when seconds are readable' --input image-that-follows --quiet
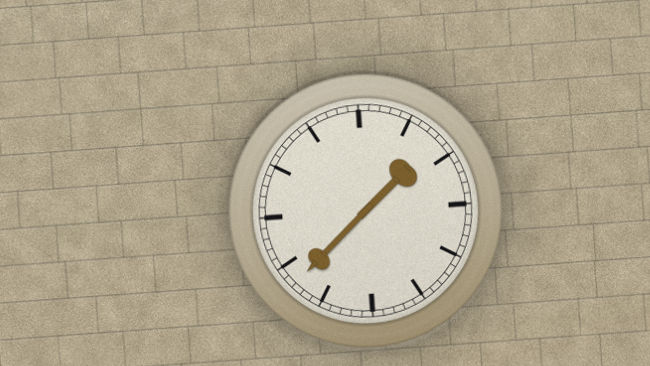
1,38
